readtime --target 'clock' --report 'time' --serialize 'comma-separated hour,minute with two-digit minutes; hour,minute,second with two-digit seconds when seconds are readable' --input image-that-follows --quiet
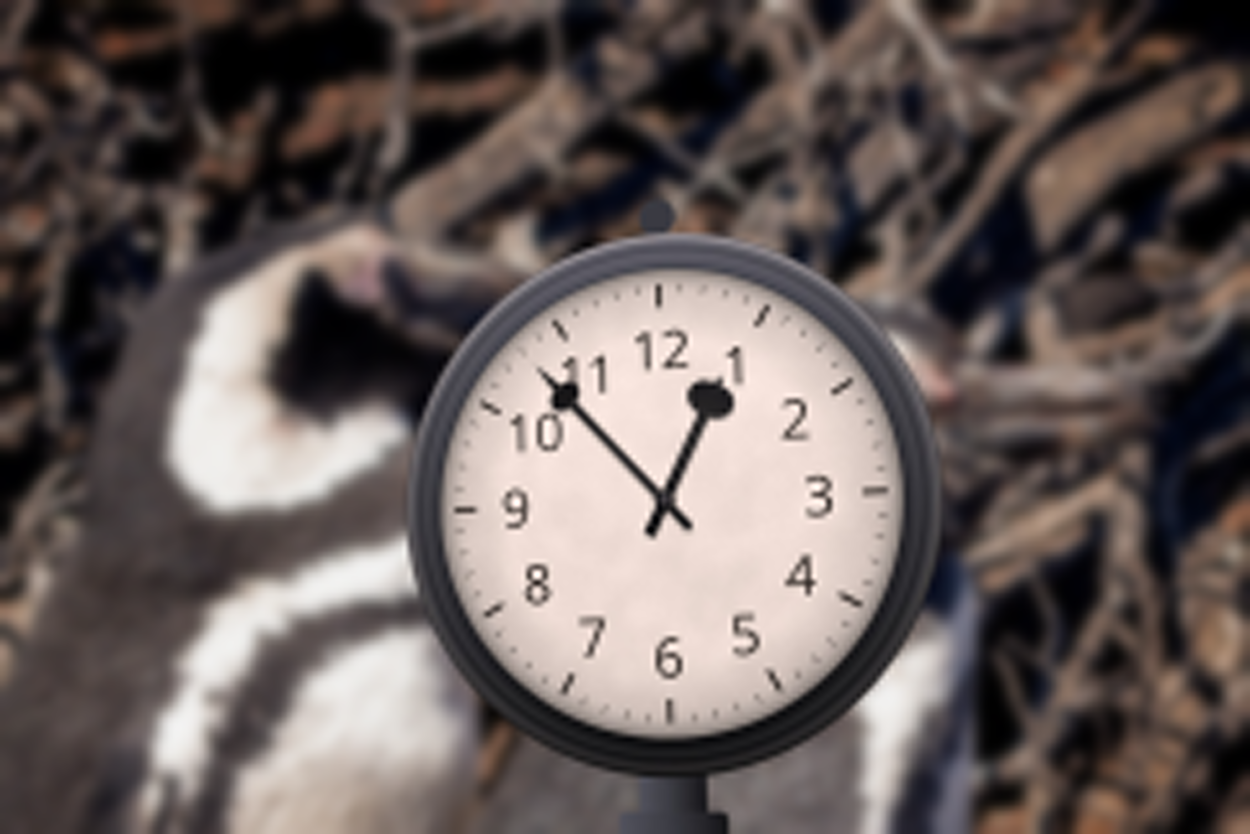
12,53
